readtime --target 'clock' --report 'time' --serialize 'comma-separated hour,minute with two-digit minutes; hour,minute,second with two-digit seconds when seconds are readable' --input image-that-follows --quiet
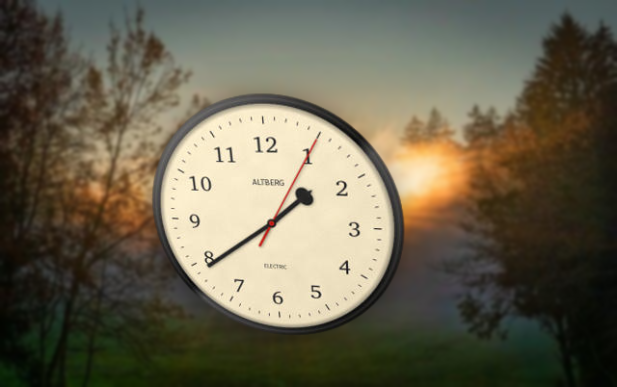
1,39,05
